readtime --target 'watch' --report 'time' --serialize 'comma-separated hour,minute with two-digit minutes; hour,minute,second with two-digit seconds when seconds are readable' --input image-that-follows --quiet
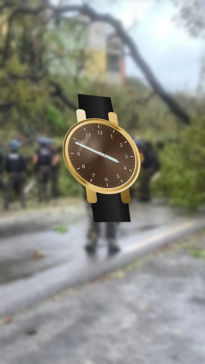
3,49
